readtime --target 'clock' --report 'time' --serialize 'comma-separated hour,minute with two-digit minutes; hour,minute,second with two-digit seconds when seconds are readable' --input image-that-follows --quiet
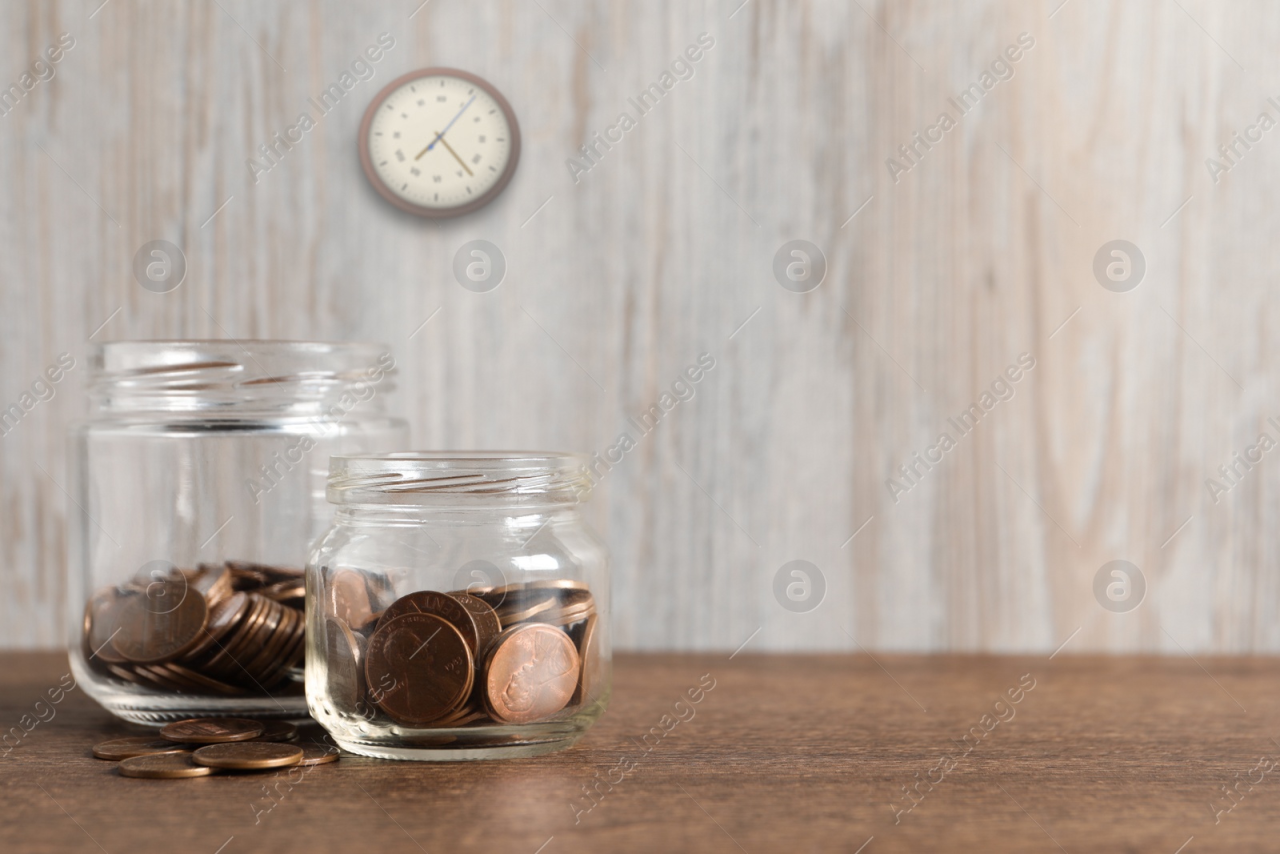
7,23,06
